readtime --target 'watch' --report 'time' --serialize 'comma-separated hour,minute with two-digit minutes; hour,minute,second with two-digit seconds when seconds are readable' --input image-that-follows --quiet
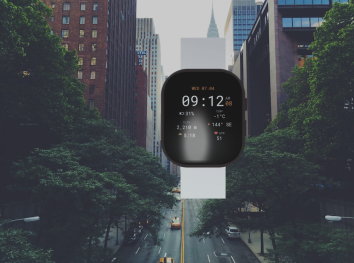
9,12
